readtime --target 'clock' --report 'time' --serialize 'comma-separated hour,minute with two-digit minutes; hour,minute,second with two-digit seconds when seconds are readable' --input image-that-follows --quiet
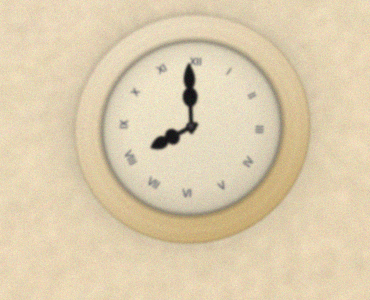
7,59
